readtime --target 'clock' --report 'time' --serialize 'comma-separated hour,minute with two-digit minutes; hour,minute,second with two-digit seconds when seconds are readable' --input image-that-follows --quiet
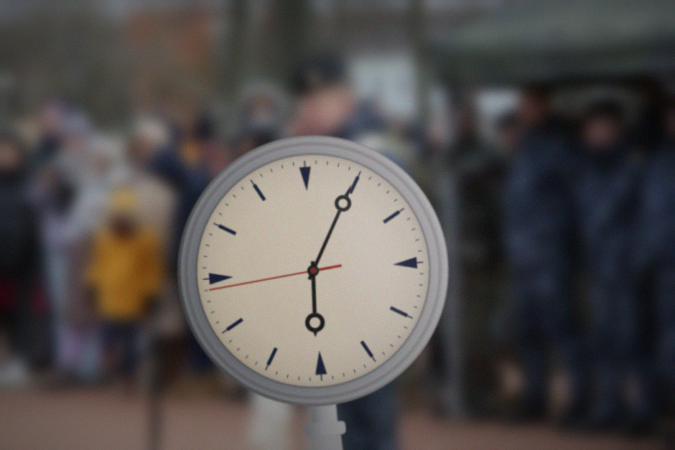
6,04,44
